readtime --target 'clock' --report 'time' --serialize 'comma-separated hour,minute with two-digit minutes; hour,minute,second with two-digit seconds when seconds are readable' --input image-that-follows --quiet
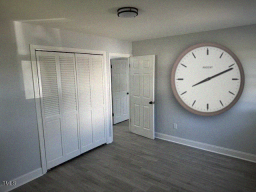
8,11
